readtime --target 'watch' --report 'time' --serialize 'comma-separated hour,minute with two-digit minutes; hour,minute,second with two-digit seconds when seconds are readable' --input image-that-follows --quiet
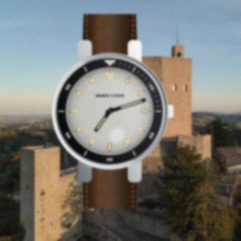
7,12
